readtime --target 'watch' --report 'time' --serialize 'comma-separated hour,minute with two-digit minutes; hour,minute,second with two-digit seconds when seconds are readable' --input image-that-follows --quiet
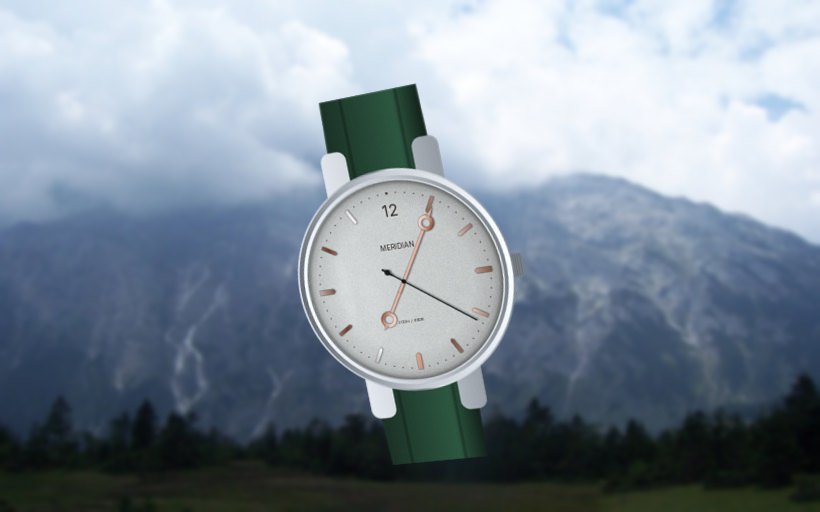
7,05,21
